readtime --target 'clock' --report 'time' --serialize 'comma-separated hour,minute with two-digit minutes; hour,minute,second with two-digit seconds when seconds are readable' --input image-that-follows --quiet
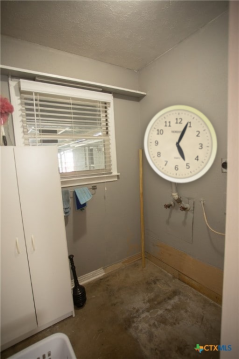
5,04
